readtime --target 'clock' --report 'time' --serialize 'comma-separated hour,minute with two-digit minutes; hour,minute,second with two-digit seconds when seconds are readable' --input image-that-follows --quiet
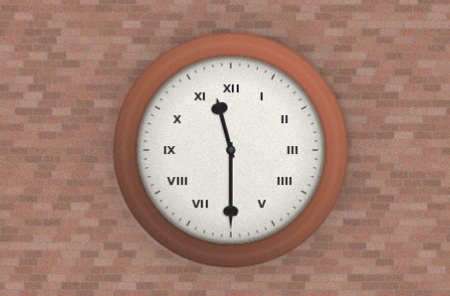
11,30
